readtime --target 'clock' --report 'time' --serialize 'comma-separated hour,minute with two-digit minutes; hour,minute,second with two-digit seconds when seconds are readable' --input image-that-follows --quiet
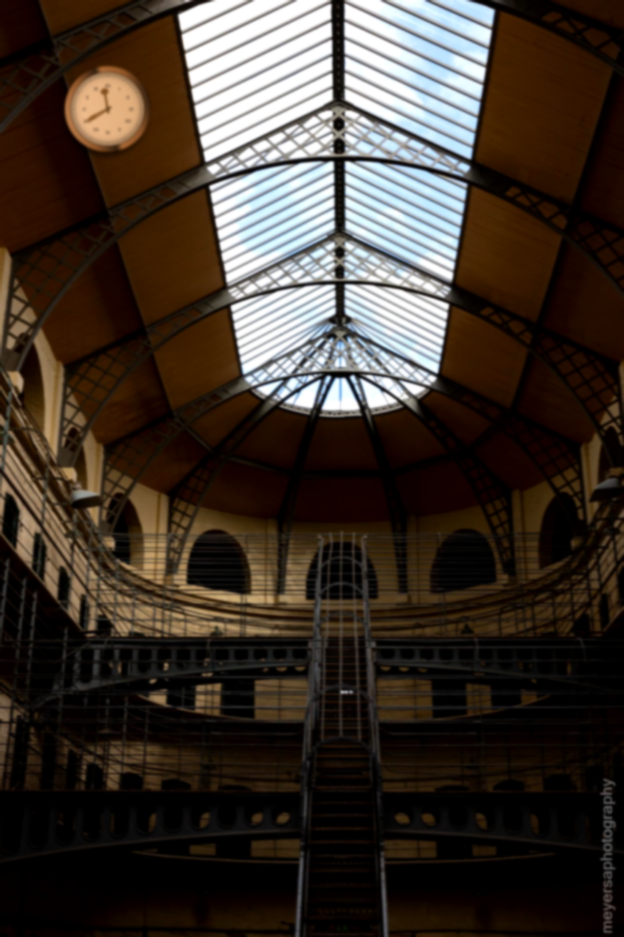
11,40
